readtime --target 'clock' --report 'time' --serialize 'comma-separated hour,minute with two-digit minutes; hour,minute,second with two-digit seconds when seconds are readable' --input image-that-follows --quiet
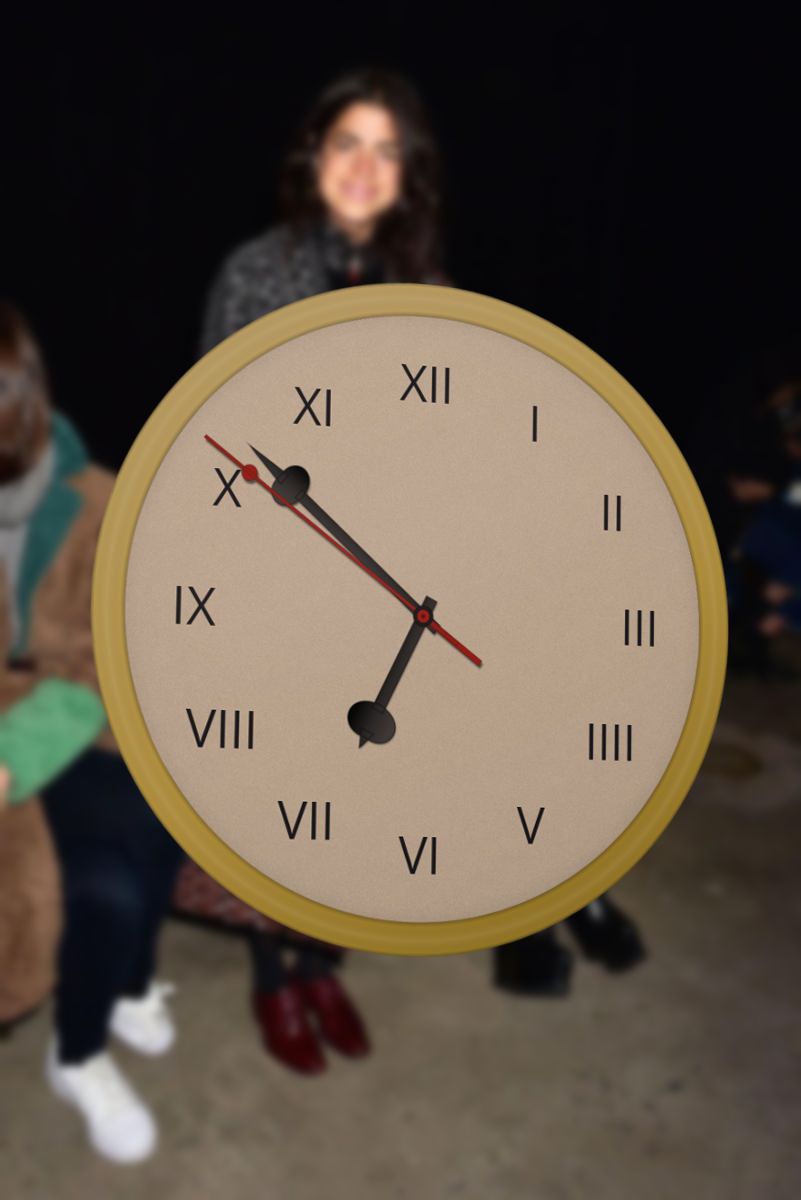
6,51,51
